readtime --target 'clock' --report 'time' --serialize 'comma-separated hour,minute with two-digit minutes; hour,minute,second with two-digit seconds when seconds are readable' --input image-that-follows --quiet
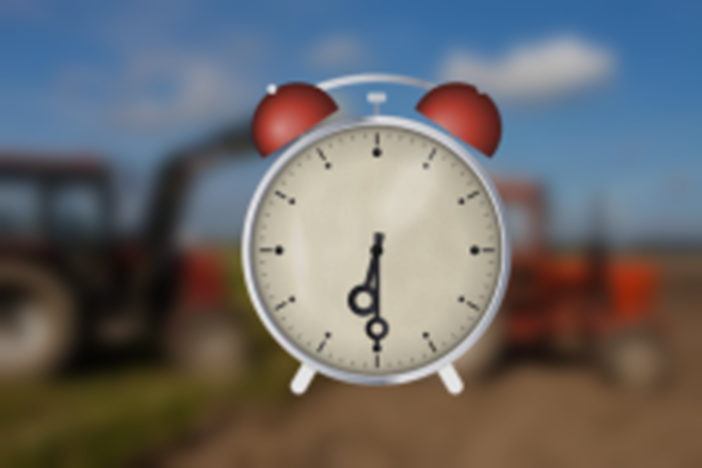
6,30
